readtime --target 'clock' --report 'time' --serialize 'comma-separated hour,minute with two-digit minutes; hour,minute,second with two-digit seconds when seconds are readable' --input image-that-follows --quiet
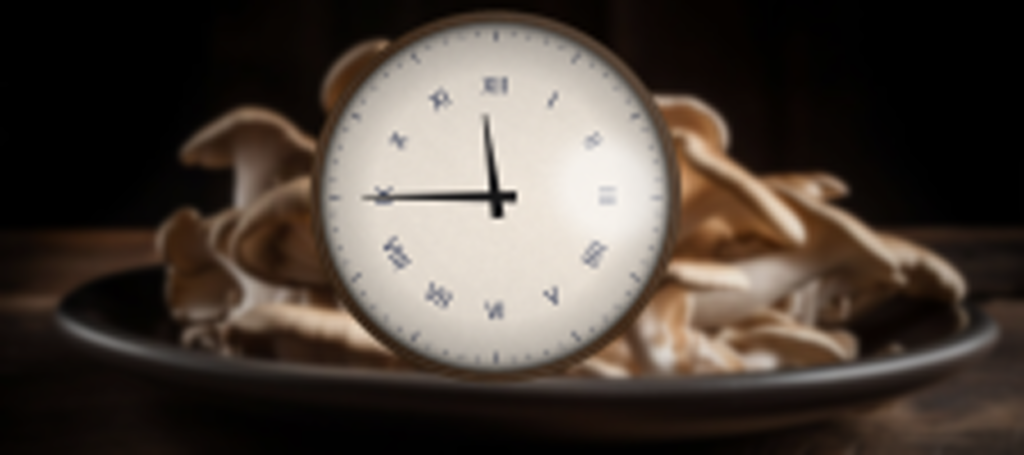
11,45
